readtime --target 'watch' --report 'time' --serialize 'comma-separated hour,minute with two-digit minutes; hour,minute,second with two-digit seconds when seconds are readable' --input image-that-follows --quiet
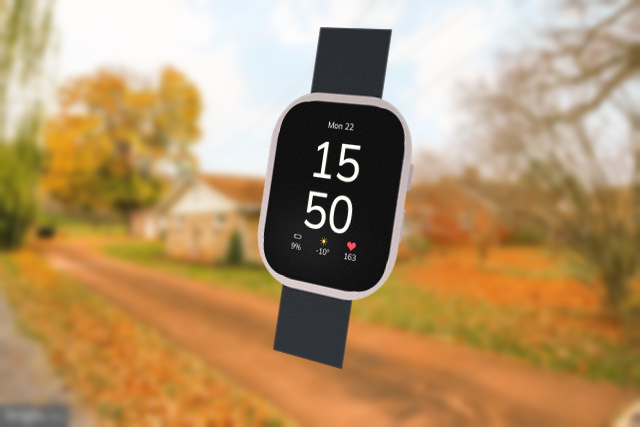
15,50
